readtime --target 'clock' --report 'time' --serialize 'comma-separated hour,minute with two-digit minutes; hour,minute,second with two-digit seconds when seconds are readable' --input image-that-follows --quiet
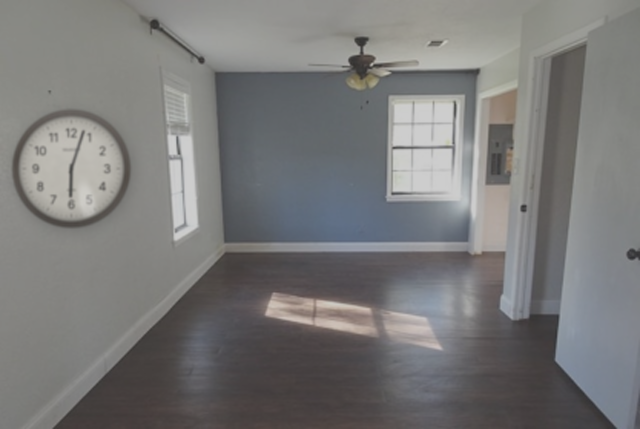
6,03
